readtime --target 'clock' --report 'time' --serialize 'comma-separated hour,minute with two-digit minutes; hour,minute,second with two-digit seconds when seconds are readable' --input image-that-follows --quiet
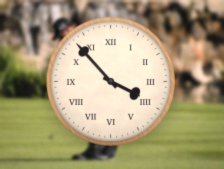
3,53
